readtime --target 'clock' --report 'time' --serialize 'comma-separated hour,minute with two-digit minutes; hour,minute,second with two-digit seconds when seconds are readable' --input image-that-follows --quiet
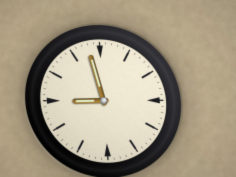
8,58
